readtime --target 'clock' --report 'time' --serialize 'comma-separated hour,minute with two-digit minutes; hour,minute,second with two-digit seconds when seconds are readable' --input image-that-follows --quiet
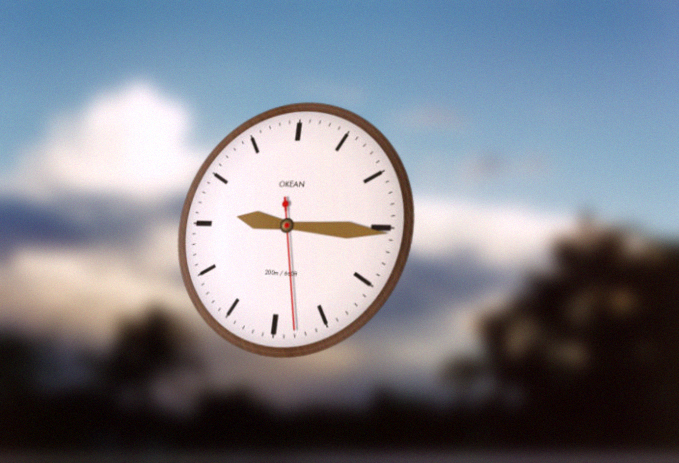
9,15,28
